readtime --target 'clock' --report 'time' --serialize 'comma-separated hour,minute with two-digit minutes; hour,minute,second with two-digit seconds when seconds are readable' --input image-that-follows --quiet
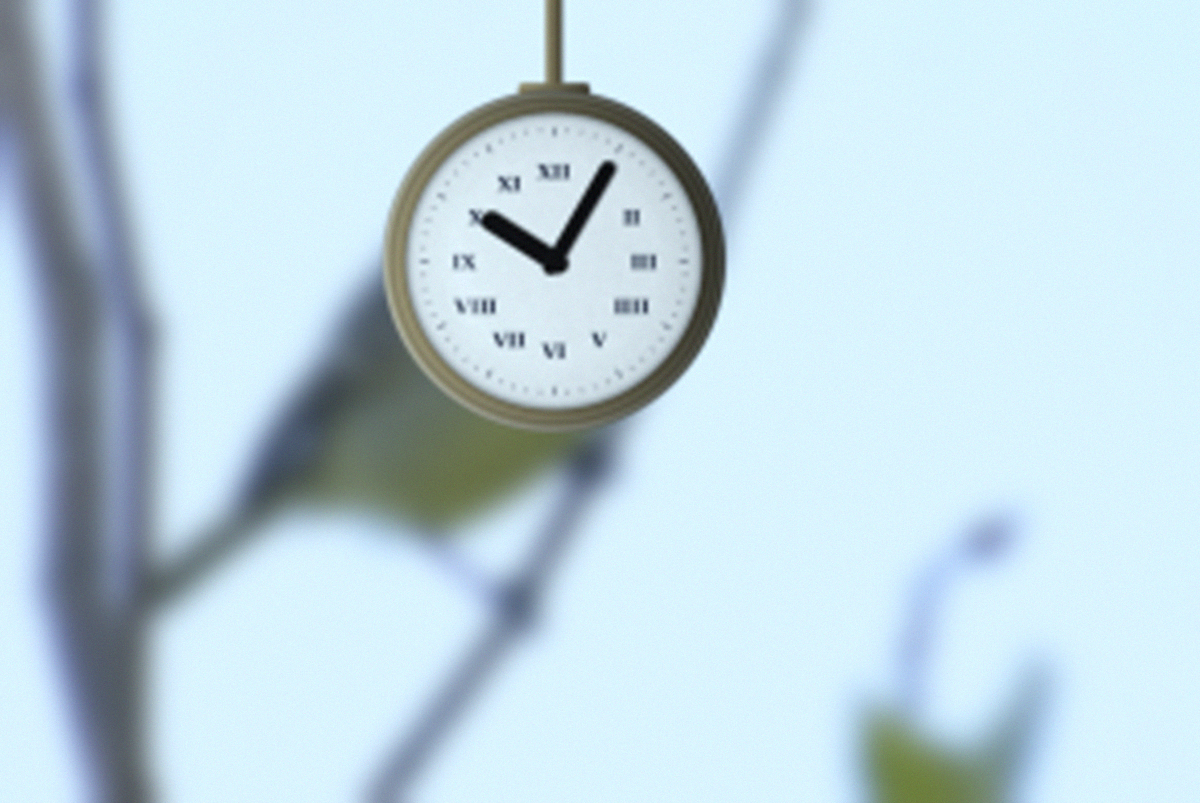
10,05
